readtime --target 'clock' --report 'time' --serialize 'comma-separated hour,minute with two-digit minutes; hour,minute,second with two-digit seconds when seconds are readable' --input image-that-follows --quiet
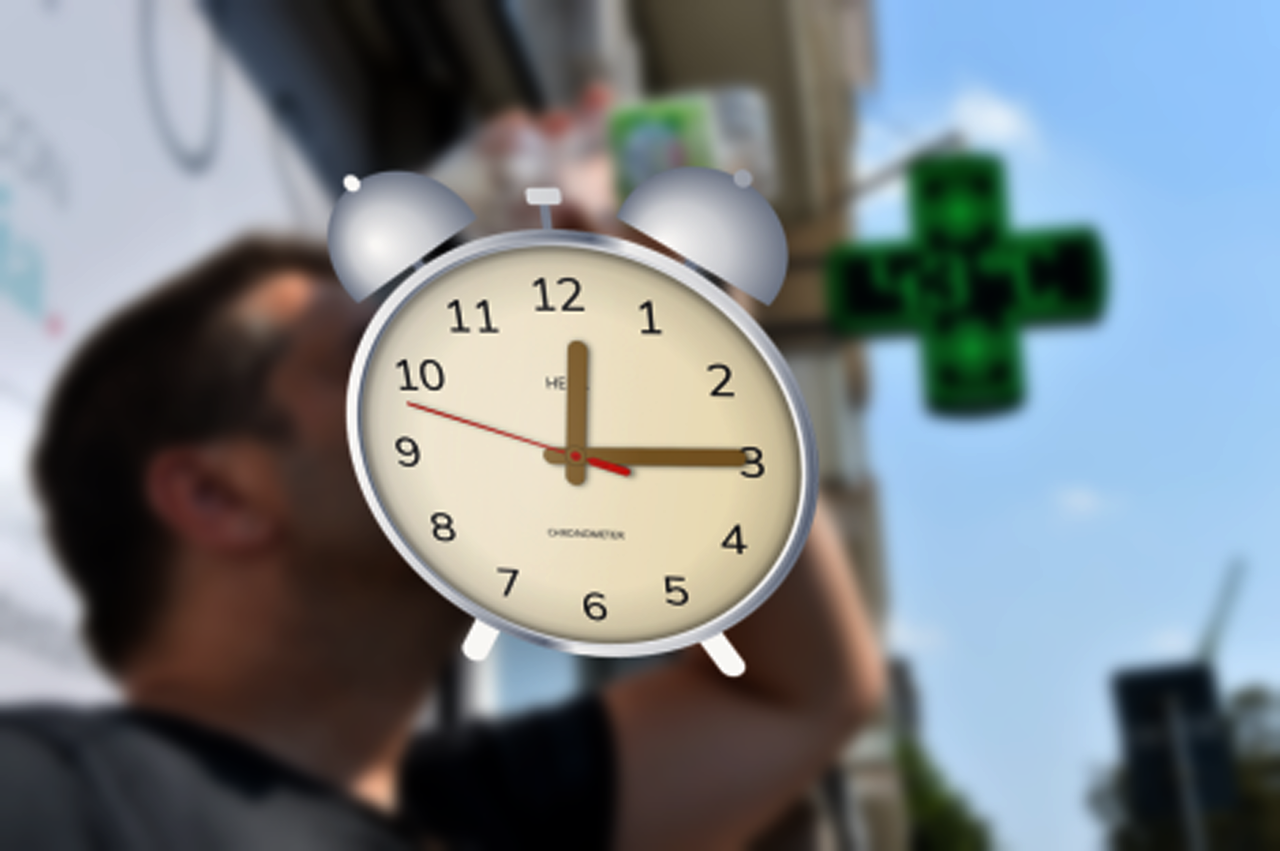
12,14,48
